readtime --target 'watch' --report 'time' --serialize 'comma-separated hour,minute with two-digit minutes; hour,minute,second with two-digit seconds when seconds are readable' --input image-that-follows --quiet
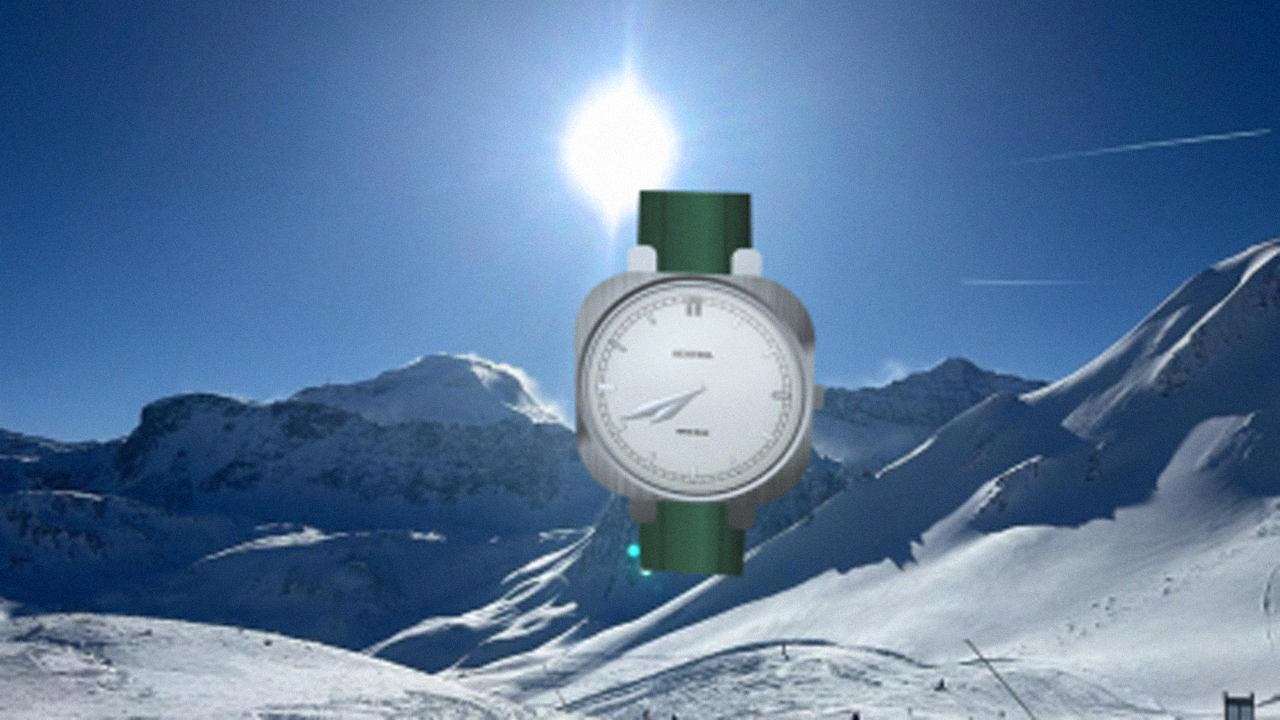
7,41
